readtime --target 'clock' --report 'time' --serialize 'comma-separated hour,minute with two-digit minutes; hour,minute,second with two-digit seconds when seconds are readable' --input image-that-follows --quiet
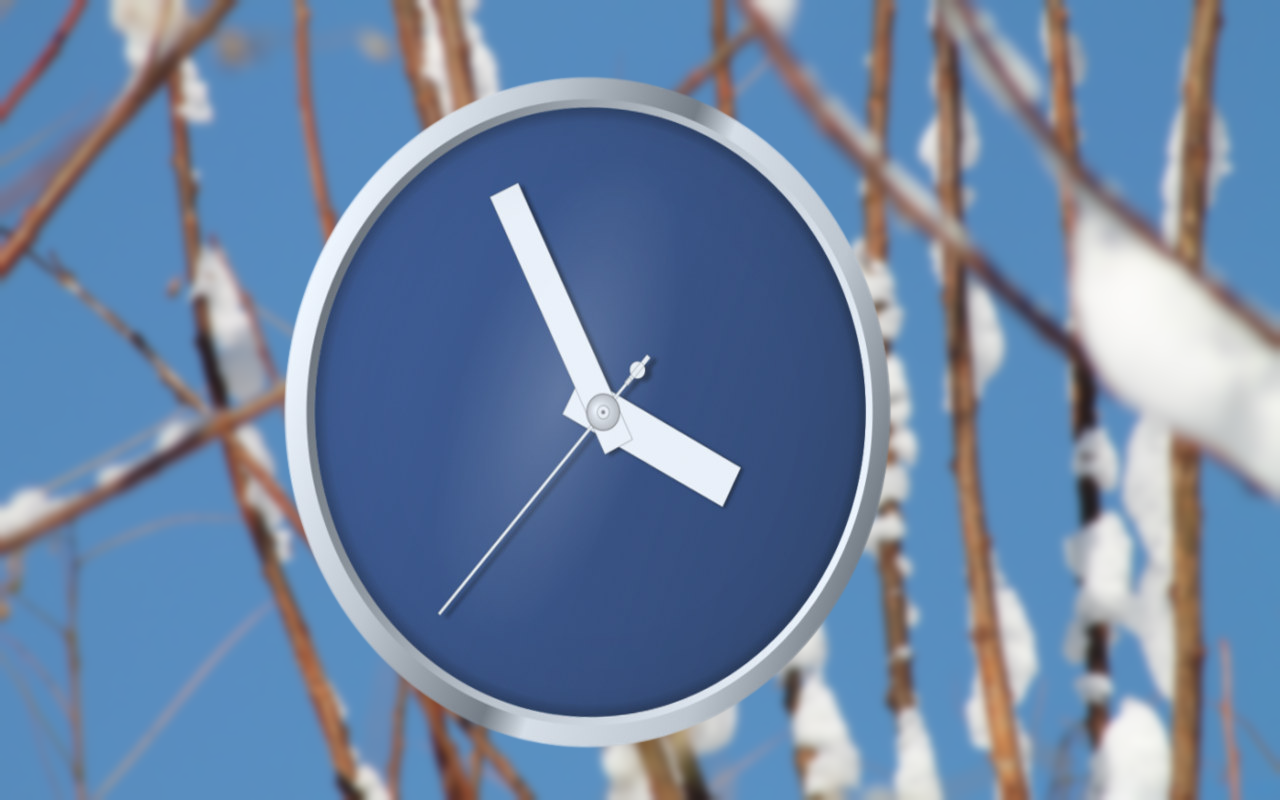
3,55,37
